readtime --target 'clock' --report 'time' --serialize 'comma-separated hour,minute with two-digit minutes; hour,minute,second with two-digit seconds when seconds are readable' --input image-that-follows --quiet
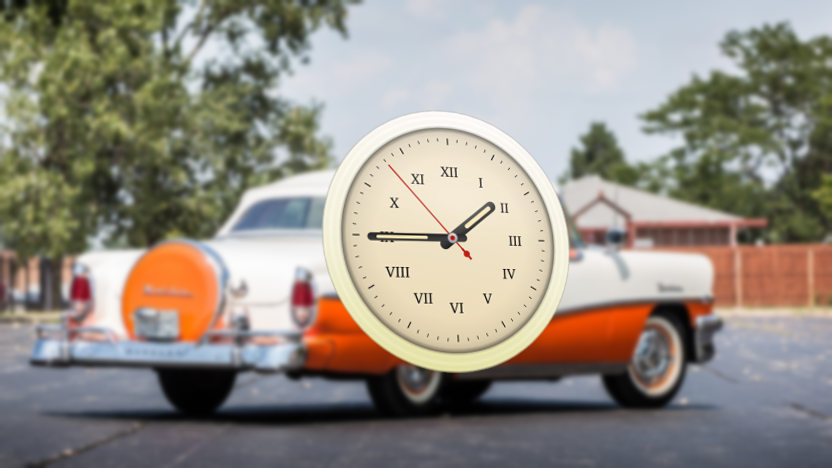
1,44,53
